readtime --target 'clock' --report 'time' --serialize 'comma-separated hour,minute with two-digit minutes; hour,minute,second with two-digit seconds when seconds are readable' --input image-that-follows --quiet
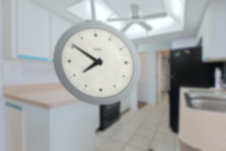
7,51
